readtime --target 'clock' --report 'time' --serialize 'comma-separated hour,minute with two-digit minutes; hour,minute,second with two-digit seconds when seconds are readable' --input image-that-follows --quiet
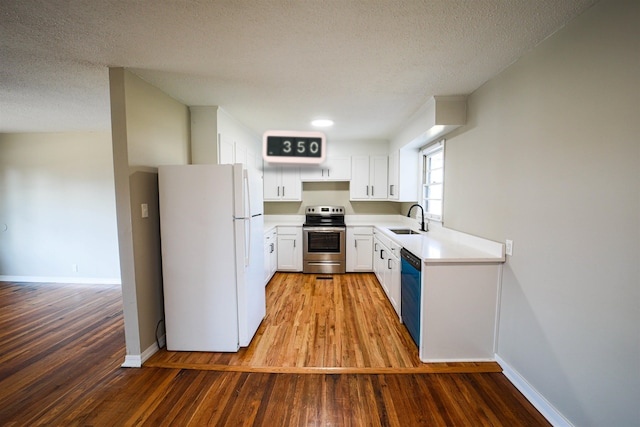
3,50
